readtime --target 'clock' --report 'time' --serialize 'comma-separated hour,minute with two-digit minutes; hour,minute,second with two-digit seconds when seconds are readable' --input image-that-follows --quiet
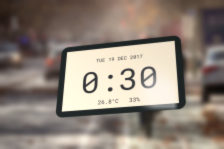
0,30
